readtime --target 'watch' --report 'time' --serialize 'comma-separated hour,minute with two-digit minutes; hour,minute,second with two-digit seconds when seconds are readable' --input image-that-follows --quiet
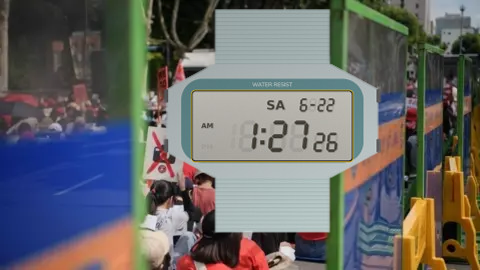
1,27,26
